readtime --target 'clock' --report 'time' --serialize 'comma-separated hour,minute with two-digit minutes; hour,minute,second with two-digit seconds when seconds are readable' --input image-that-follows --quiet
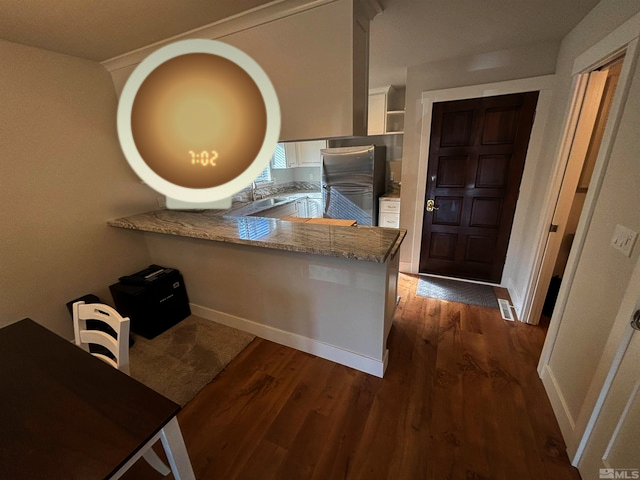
7,02
